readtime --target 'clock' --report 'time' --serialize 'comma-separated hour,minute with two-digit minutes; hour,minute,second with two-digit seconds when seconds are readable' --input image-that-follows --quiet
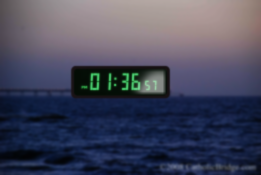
1,36,57
